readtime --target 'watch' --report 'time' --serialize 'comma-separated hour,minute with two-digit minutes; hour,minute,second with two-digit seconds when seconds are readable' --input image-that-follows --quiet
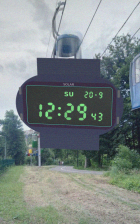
12,29,43
